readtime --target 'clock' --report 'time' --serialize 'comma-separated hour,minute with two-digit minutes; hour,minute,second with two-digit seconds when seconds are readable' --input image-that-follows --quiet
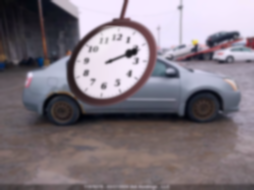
2,11
